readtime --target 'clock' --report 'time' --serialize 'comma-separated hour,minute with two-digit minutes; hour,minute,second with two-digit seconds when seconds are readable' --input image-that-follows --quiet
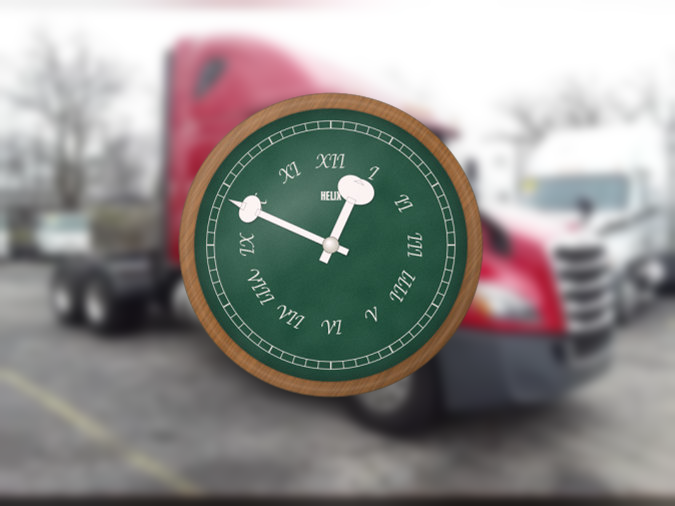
12,49
